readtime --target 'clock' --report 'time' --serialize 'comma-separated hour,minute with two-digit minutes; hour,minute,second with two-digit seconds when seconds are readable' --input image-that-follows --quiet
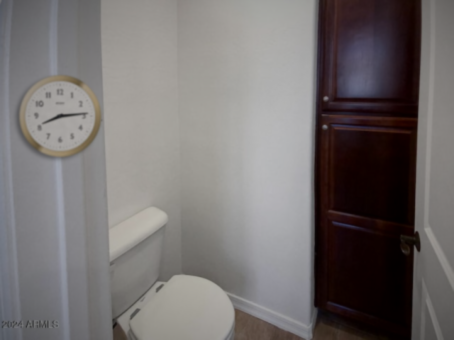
8,14
